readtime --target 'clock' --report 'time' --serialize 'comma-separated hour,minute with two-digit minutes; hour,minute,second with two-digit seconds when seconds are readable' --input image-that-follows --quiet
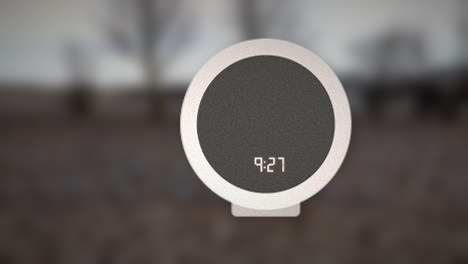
9,27
